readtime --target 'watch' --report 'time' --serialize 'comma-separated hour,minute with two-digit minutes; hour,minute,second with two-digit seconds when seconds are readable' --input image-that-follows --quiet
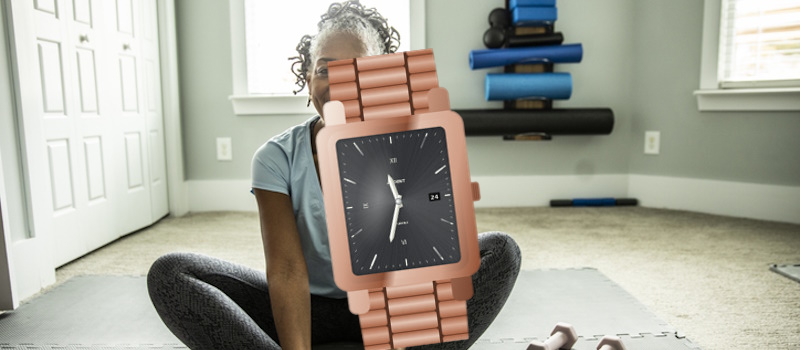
11,33
